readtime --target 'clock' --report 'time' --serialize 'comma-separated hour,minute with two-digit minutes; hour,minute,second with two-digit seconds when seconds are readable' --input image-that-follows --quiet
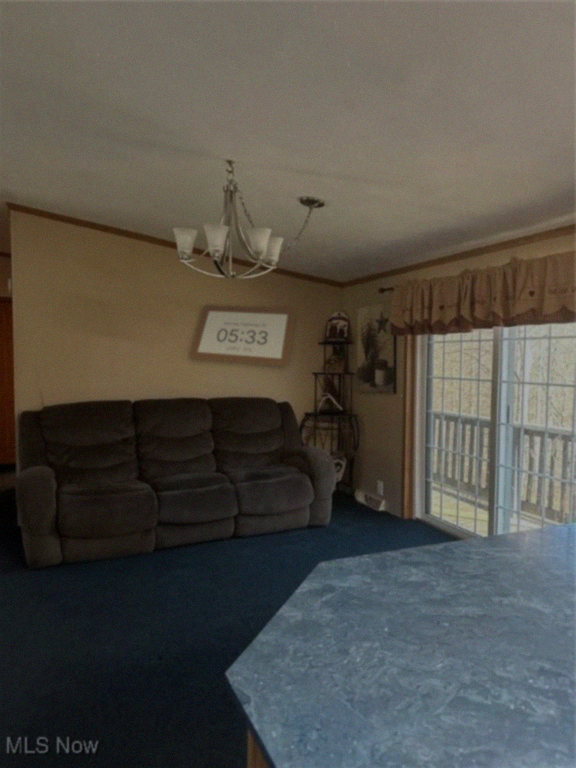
5,33
